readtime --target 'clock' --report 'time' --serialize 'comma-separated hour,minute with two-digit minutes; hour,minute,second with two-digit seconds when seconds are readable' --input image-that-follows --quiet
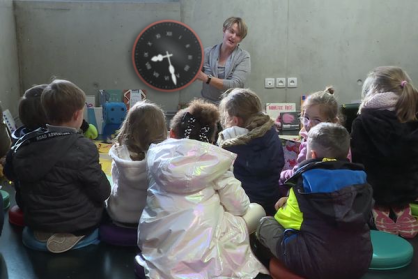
8,27
